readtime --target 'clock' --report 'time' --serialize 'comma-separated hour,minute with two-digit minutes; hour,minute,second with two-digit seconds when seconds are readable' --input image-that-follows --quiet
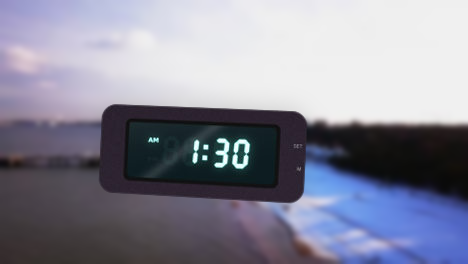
1,30
